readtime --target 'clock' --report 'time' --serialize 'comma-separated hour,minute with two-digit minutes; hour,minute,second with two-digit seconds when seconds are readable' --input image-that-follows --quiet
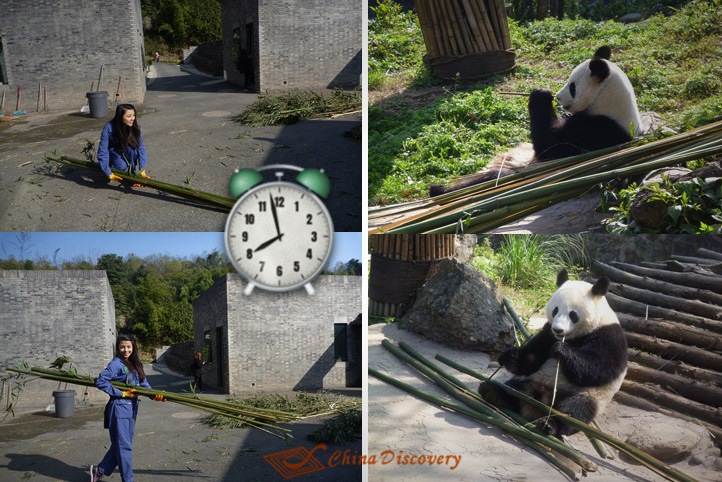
7,58
